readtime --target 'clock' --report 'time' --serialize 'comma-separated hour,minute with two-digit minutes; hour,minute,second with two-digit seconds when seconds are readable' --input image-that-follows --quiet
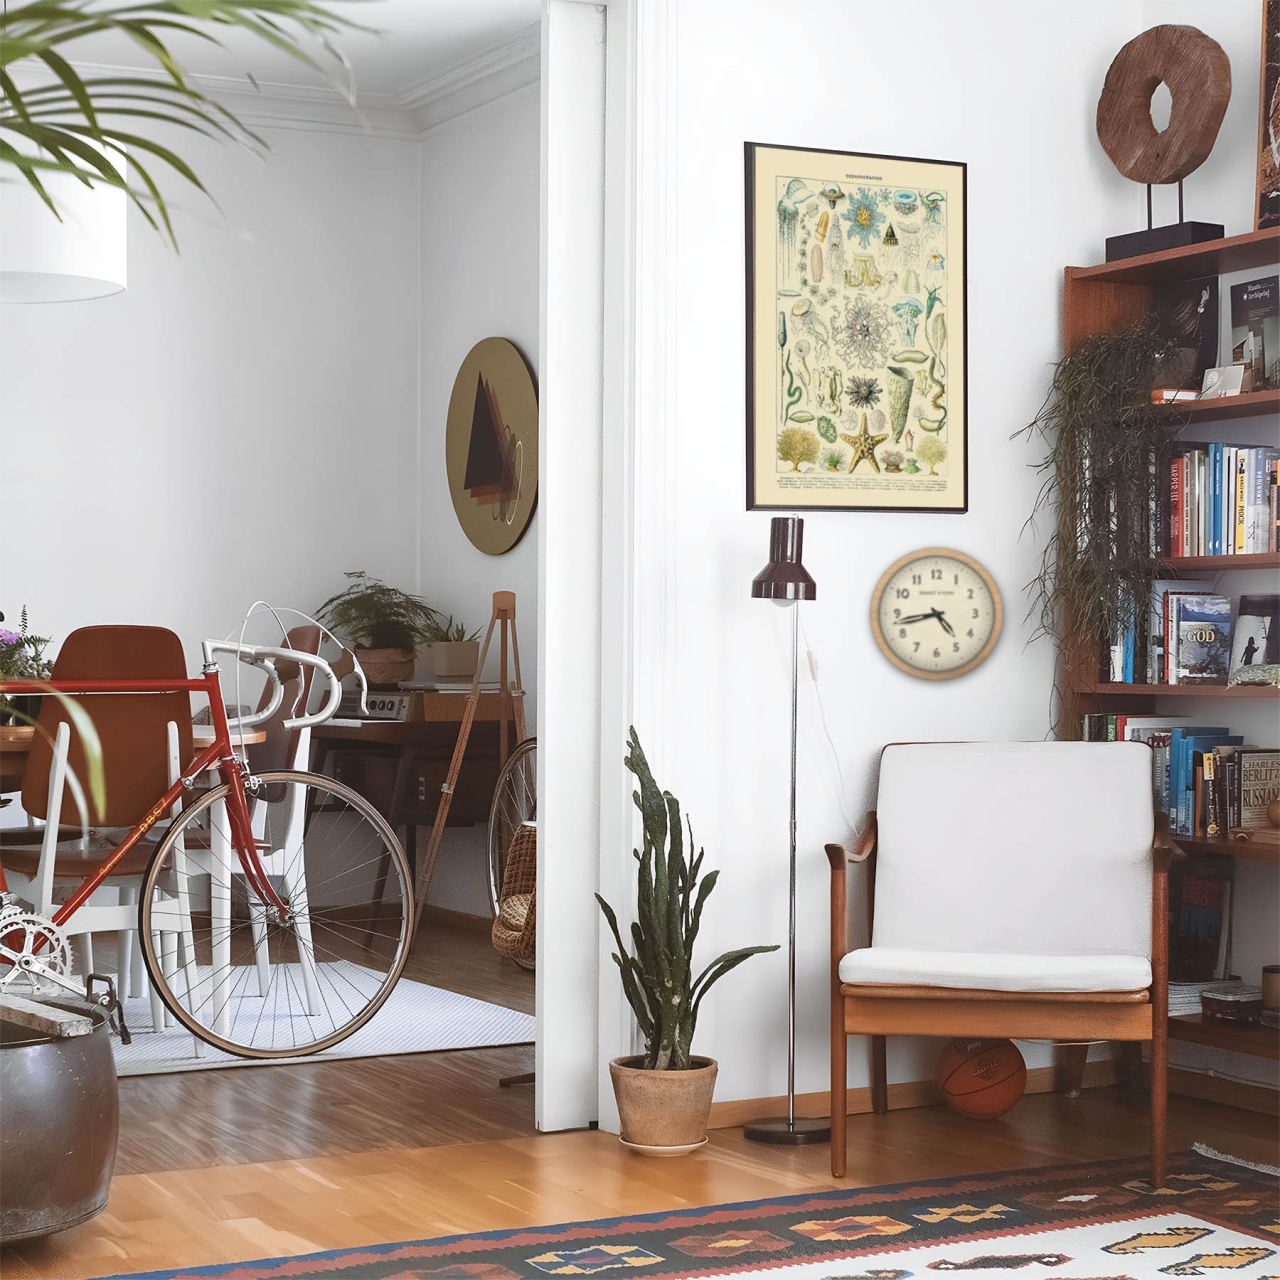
4,43
